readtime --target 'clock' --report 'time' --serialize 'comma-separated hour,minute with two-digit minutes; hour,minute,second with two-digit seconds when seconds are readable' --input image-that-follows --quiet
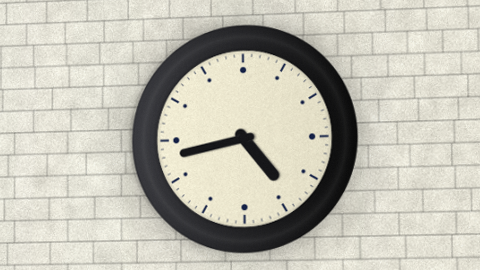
4,43
